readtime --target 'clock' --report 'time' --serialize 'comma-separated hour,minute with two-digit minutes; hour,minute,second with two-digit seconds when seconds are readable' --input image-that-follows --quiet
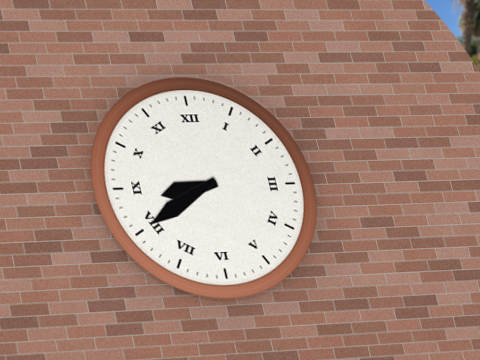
8,40
